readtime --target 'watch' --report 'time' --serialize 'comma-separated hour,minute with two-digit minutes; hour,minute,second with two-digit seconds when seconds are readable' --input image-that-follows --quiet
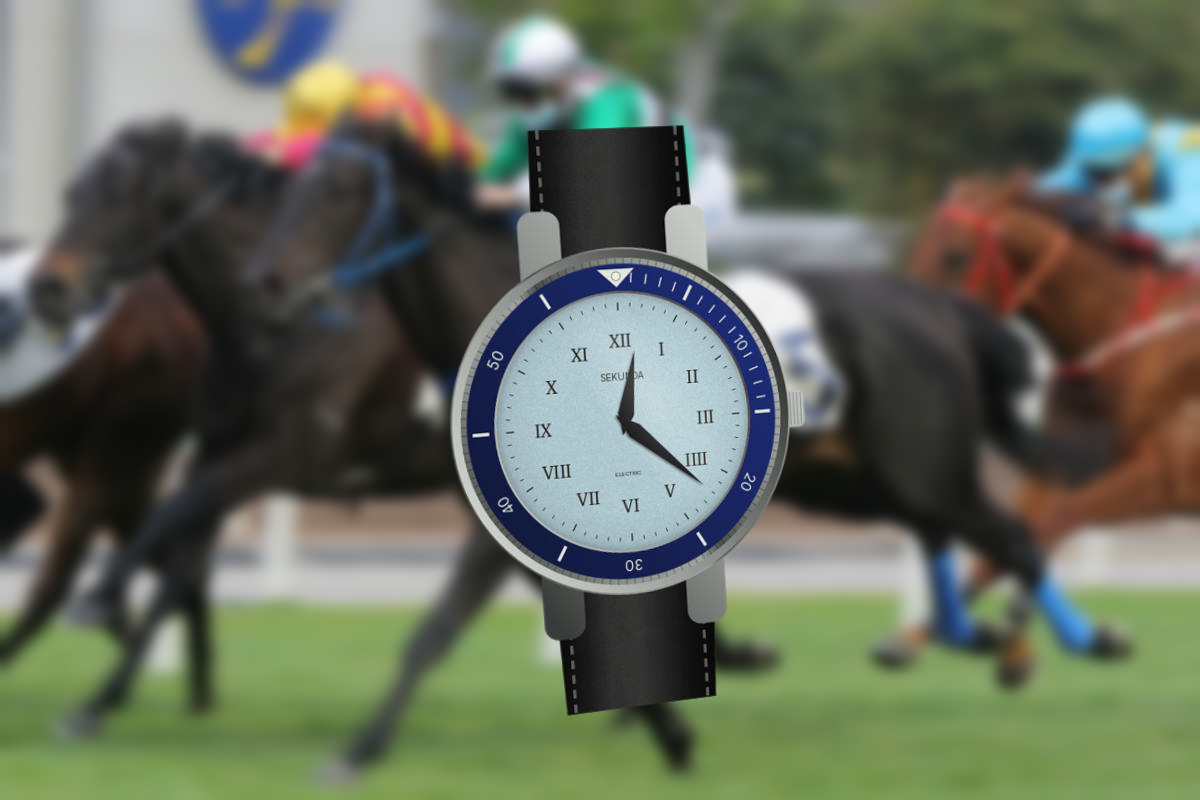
12,22
